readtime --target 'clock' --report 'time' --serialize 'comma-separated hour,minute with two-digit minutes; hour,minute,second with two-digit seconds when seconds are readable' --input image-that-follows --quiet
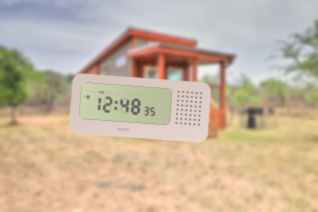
12,48,35
